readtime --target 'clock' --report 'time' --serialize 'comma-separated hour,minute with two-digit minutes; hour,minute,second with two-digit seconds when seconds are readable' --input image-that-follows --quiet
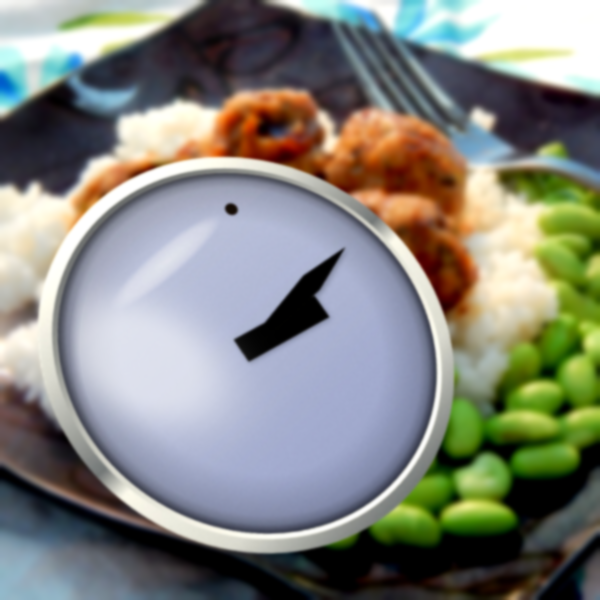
2,08
